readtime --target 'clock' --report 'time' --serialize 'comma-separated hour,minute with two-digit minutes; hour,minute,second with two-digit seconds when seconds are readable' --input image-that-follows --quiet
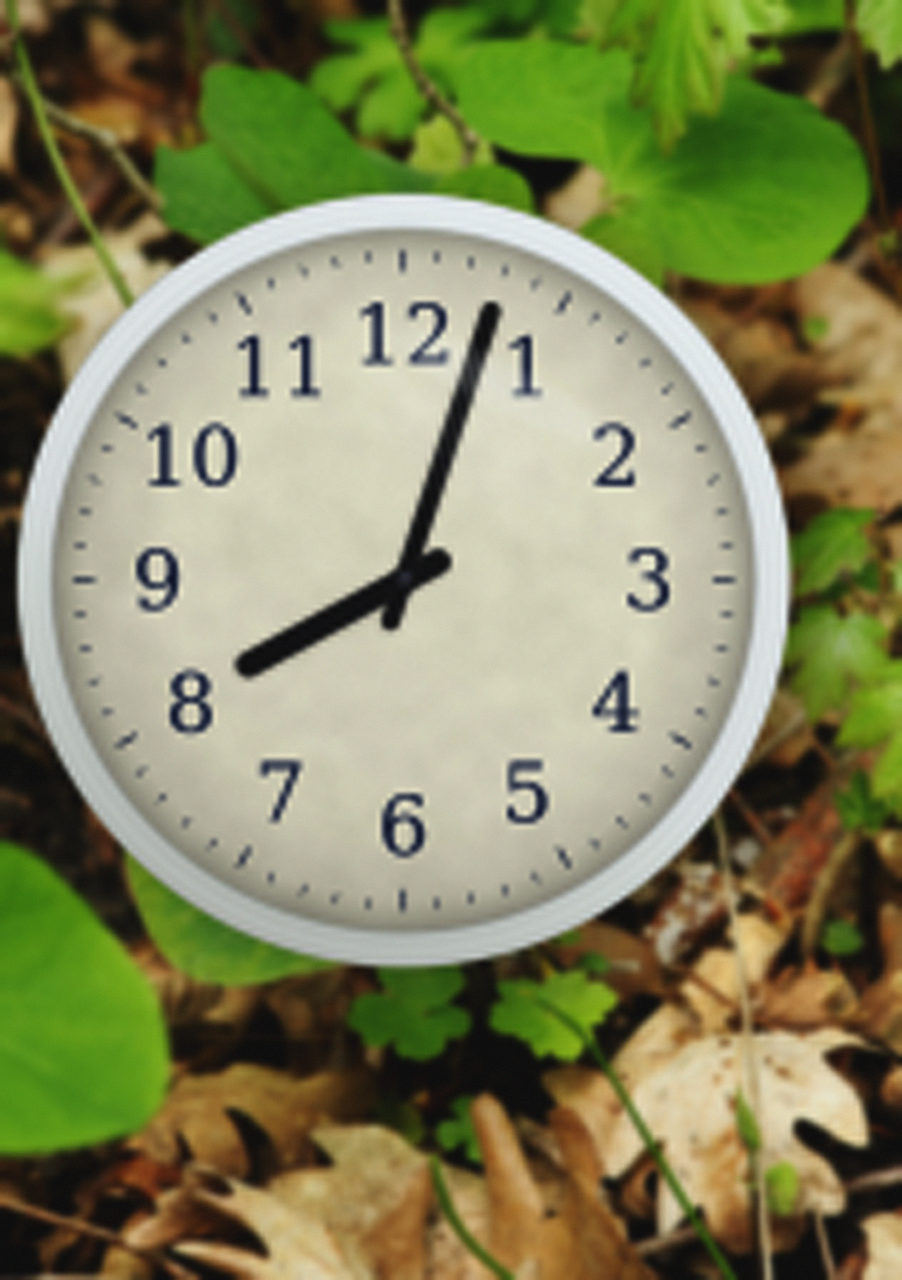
8,03
